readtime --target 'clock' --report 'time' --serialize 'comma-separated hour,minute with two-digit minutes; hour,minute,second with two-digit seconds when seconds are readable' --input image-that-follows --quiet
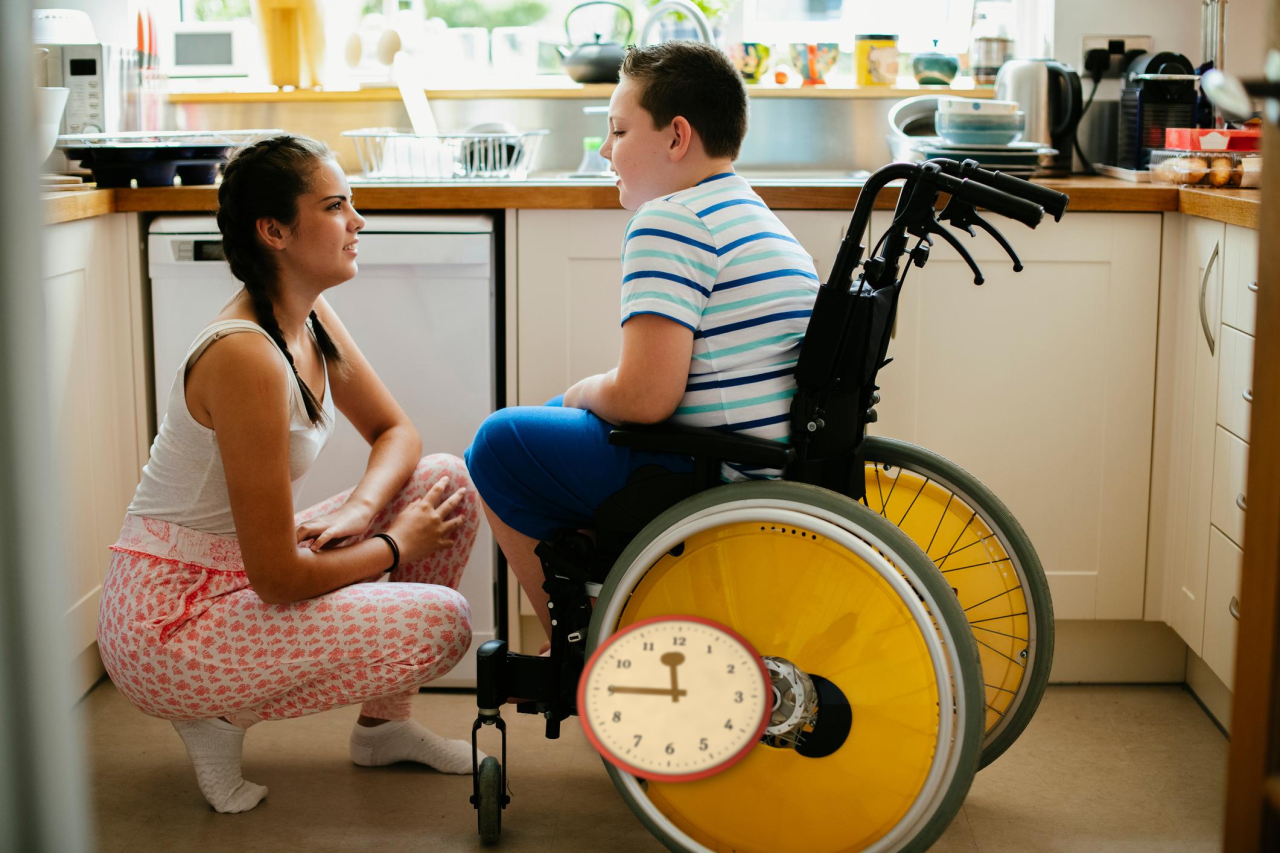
11,45
